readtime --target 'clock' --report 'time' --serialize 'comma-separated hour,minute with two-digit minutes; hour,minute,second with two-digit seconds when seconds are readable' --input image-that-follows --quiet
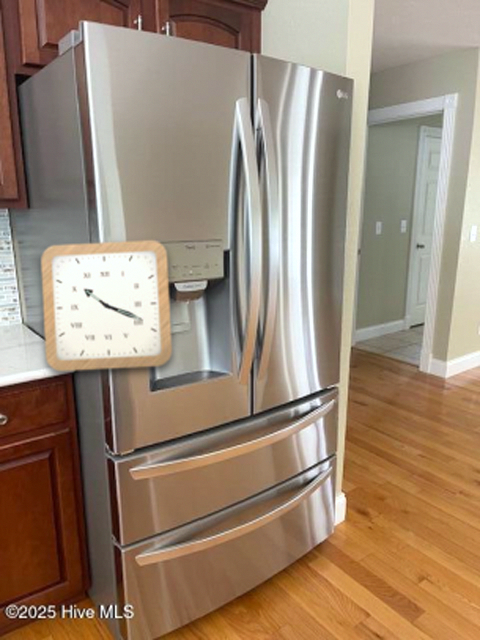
10,19
